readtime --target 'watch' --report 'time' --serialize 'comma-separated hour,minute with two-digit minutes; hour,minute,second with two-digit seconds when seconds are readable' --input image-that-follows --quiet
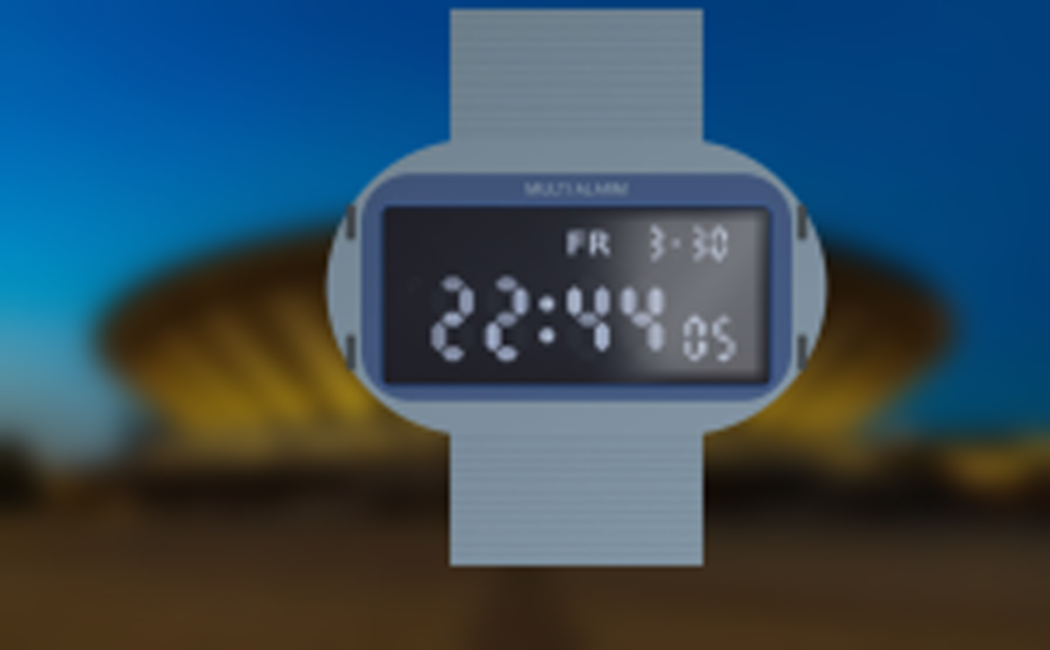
22,44,05
